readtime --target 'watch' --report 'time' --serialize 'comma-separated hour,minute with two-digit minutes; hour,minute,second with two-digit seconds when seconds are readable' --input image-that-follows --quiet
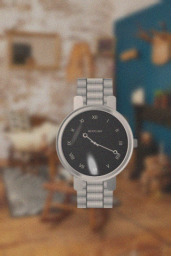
10,19
